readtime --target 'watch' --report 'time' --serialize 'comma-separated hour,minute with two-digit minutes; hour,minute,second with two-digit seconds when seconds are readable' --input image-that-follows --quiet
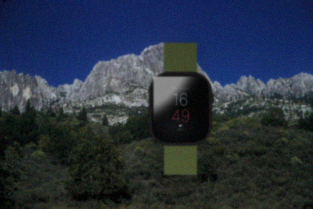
16,49
